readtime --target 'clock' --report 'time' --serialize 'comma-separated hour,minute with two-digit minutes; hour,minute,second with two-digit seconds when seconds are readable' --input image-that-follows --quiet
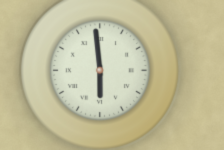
5,59
